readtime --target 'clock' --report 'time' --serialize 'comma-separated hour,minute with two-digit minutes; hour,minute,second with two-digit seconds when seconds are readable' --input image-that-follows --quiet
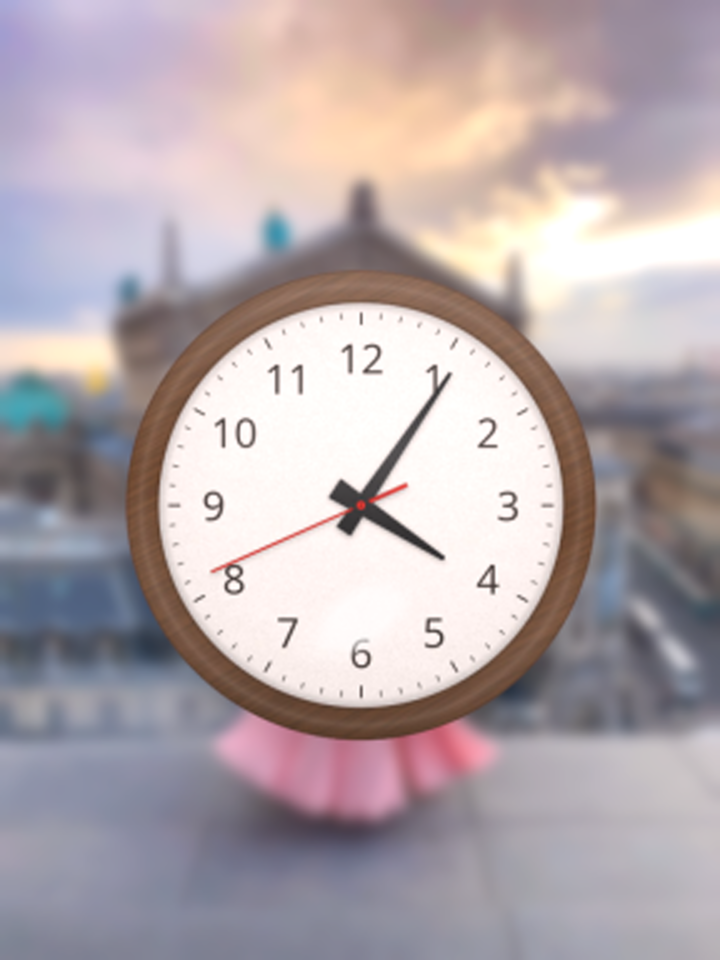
4,05,41
